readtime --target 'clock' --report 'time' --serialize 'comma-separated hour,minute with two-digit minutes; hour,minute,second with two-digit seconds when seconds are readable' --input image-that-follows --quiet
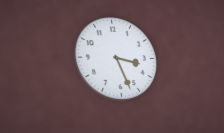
3,27
